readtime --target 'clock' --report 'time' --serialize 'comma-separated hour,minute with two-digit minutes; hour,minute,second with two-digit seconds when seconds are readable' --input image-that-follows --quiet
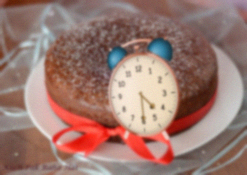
4,30
